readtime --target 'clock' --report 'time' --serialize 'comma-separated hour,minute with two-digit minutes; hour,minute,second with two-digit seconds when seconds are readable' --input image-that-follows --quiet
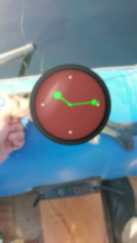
10,14
